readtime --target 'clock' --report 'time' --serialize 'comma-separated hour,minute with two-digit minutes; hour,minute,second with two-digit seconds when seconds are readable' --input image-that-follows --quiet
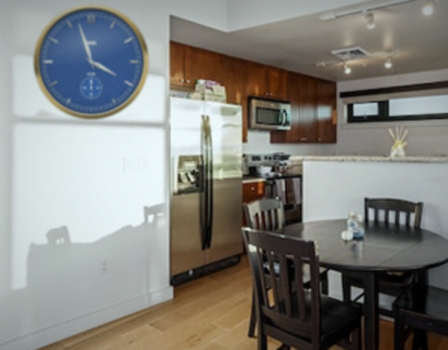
3,57
